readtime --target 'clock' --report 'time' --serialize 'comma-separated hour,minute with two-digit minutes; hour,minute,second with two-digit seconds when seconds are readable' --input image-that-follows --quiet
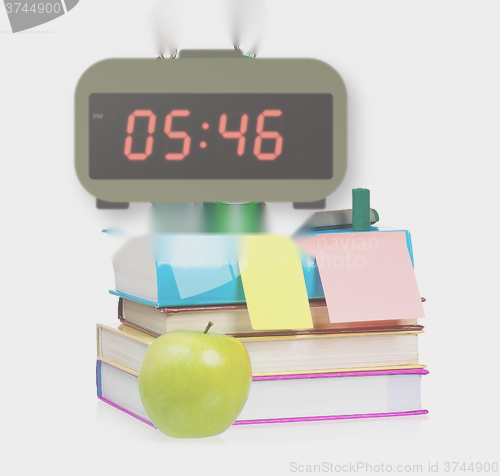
5,46
